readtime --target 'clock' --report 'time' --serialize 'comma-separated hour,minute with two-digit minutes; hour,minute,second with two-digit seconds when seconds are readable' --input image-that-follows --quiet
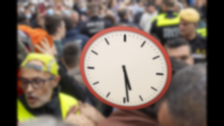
5,29
